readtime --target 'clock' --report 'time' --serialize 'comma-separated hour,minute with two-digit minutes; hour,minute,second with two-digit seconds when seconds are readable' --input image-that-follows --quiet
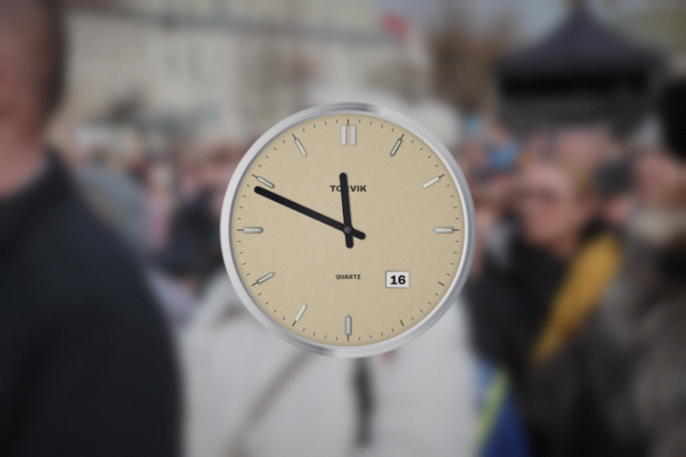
11,49
